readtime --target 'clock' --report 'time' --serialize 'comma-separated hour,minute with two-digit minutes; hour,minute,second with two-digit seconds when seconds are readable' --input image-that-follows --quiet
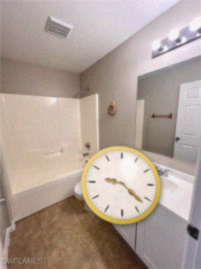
9,22
